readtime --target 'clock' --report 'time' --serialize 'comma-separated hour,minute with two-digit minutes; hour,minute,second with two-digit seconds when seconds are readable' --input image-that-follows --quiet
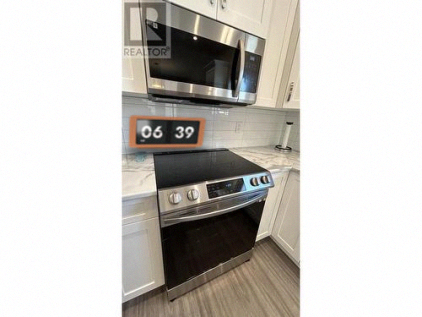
6,39
